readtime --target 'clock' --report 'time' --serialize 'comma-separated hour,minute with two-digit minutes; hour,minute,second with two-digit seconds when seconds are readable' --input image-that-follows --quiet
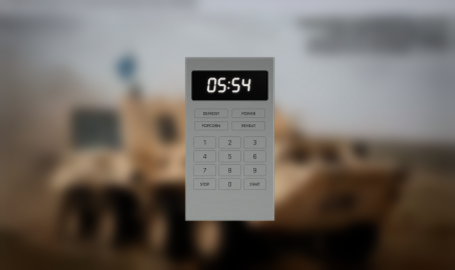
5,54
